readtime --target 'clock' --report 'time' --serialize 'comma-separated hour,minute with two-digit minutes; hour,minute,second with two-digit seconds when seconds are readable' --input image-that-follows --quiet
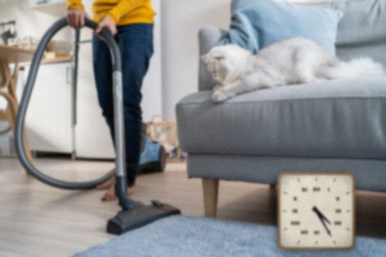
4,25
